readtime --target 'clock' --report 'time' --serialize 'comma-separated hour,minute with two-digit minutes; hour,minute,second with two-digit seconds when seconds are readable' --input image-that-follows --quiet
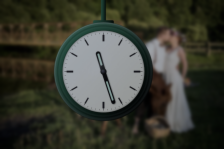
11,27
